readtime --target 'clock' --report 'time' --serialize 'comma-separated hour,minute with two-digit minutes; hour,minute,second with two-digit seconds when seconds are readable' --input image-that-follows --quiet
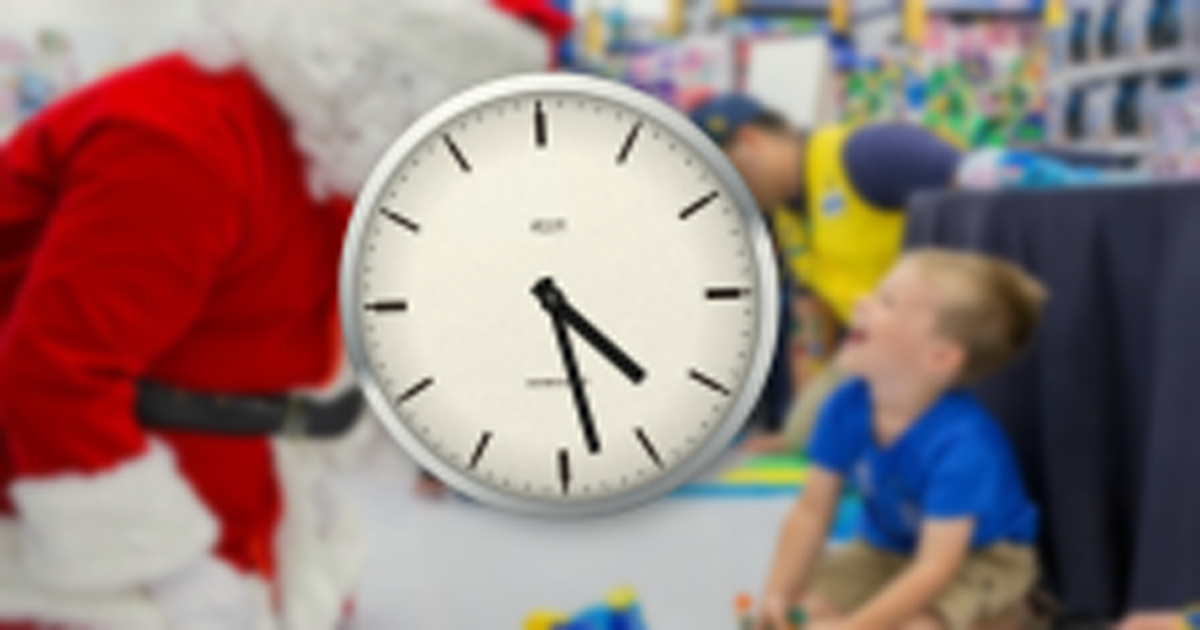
4,28
